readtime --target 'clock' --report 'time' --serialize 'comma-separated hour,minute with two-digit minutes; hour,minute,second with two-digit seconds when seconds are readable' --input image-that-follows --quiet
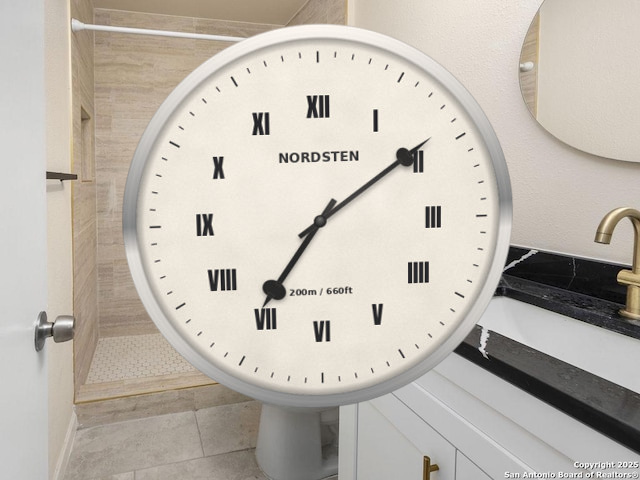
7,09
